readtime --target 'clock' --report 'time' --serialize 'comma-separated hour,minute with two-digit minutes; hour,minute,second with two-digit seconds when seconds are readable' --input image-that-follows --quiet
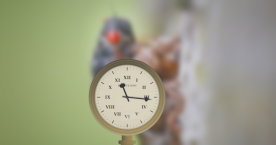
11,16
